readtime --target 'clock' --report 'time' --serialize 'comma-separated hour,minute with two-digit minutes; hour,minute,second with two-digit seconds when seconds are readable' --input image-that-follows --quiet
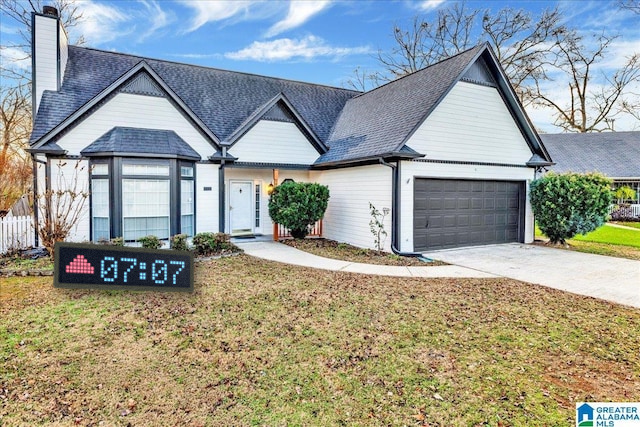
7,07
